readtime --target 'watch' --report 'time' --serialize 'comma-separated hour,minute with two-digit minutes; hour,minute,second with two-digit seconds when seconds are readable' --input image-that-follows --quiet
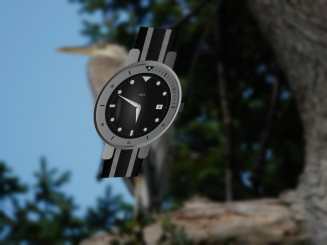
5,49
